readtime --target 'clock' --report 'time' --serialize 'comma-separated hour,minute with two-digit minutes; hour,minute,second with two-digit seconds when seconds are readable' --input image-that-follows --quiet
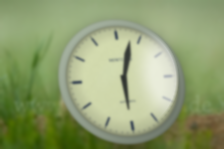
6,03
